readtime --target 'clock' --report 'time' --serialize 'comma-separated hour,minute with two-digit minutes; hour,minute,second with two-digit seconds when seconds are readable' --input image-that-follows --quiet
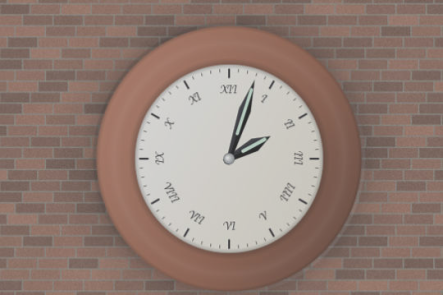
2,03
